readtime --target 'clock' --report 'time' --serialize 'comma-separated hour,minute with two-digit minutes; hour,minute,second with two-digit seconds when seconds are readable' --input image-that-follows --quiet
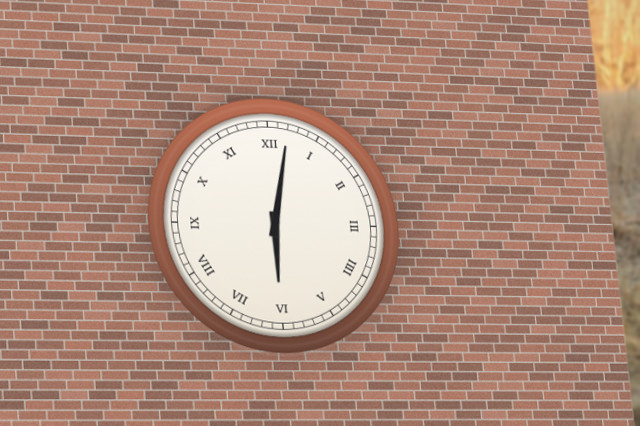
6,02
